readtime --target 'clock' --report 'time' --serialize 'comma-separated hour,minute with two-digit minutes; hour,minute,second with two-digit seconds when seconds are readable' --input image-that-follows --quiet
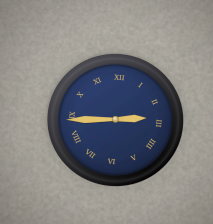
2,44
